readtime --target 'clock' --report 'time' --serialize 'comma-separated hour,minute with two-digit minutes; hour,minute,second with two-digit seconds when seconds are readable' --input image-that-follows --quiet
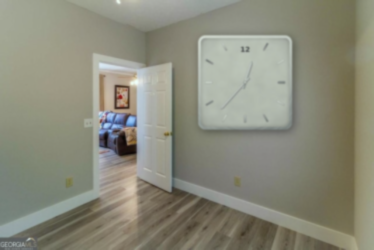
12,37
